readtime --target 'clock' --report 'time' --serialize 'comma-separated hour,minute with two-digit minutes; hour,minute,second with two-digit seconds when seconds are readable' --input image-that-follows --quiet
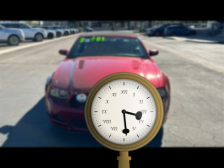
3,29
